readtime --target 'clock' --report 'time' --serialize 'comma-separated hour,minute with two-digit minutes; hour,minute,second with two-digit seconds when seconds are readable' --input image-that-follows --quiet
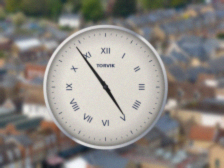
4,54
